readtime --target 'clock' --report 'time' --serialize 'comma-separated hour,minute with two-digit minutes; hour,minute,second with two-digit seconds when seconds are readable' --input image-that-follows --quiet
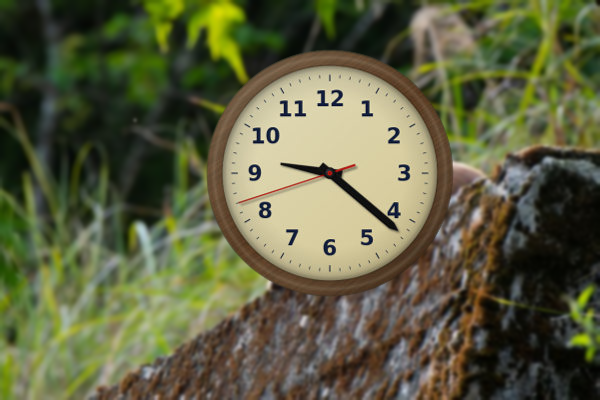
9,21,42
